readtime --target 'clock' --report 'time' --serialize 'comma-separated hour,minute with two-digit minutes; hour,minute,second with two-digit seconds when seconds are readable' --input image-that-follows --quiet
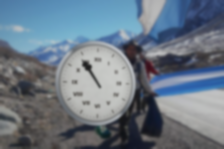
10,54
